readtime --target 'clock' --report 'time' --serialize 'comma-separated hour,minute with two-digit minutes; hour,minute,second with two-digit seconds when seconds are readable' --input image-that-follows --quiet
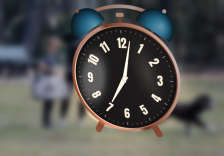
7,02
